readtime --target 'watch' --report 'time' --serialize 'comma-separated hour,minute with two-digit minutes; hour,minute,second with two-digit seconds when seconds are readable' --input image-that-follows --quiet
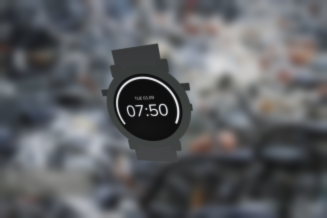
7,50
